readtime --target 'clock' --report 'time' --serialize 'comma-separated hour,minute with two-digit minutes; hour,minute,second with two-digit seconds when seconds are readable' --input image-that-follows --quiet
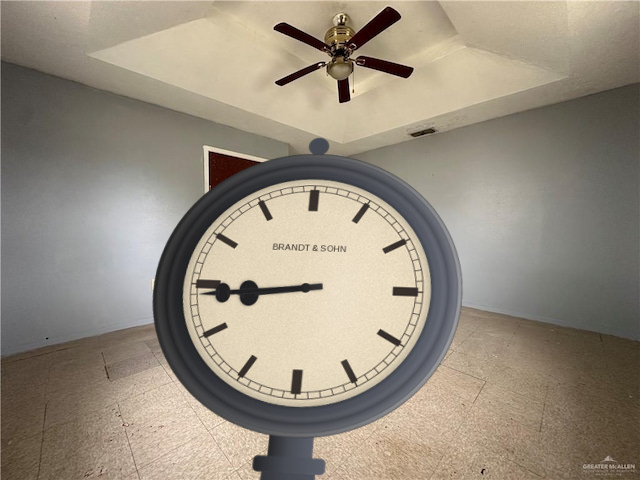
8,44
